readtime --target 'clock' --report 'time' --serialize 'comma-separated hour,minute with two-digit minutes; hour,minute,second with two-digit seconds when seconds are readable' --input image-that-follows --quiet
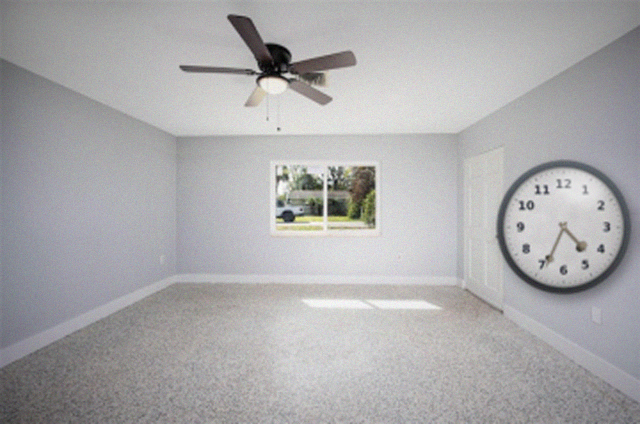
4,34
